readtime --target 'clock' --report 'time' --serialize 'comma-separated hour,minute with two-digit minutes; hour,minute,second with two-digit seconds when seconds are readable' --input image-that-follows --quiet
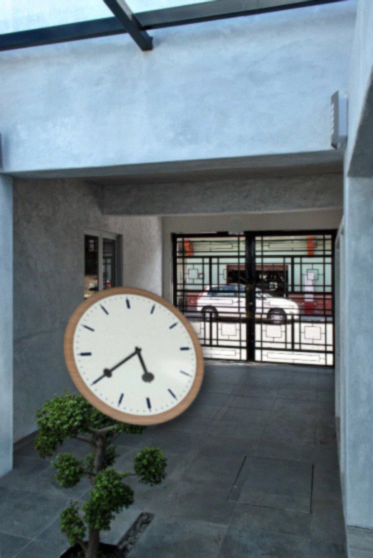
5,40
